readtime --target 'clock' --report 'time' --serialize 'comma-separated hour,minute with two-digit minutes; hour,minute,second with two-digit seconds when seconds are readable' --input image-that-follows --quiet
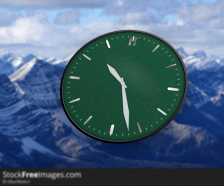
10,27
